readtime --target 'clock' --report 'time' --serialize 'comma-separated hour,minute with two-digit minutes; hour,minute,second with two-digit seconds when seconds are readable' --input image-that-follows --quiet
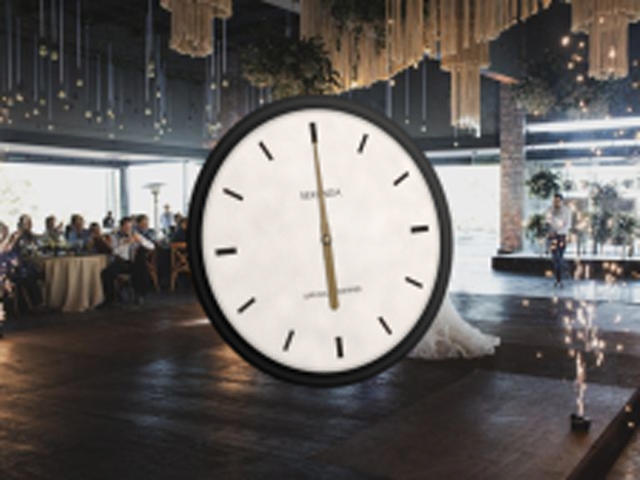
6,00
